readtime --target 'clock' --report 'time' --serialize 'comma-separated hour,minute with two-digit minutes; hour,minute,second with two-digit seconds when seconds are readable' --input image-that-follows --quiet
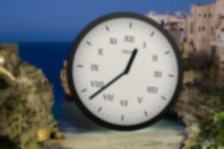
12,38
